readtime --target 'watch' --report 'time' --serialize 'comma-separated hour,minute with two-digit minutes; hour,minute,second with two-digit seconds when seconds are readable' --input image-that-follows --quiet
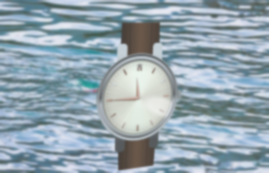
11,45
